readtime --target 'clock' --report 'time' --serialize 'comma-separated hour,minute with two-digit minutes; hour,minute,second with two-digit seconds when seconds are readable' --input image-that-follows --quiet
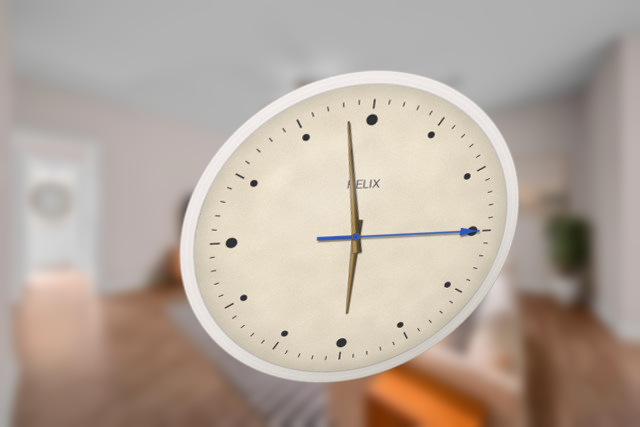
5,58,15
